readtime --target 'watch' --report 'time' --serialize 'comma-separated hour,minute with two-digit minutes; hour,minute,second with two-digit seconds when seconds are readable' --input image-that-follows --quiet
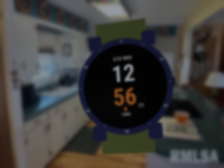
12,56
